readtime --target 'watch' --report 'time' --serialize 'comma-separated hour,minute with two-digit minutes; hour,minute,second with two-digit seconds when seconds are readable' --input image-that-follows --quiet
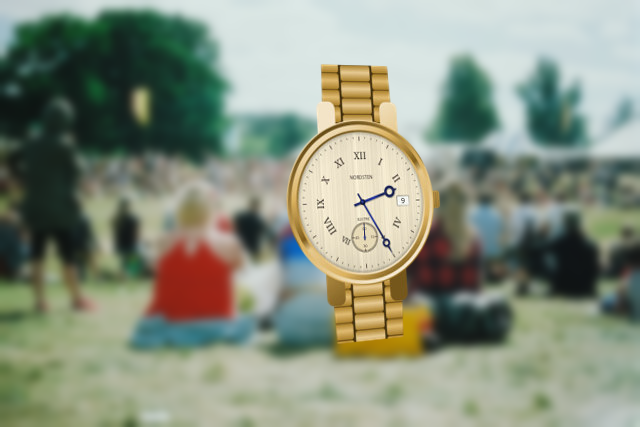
2,25
